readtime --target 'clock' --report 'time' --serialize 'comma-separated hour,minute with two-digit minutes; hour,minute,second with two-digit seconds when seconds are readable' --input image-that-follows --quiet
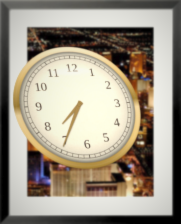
7,35
